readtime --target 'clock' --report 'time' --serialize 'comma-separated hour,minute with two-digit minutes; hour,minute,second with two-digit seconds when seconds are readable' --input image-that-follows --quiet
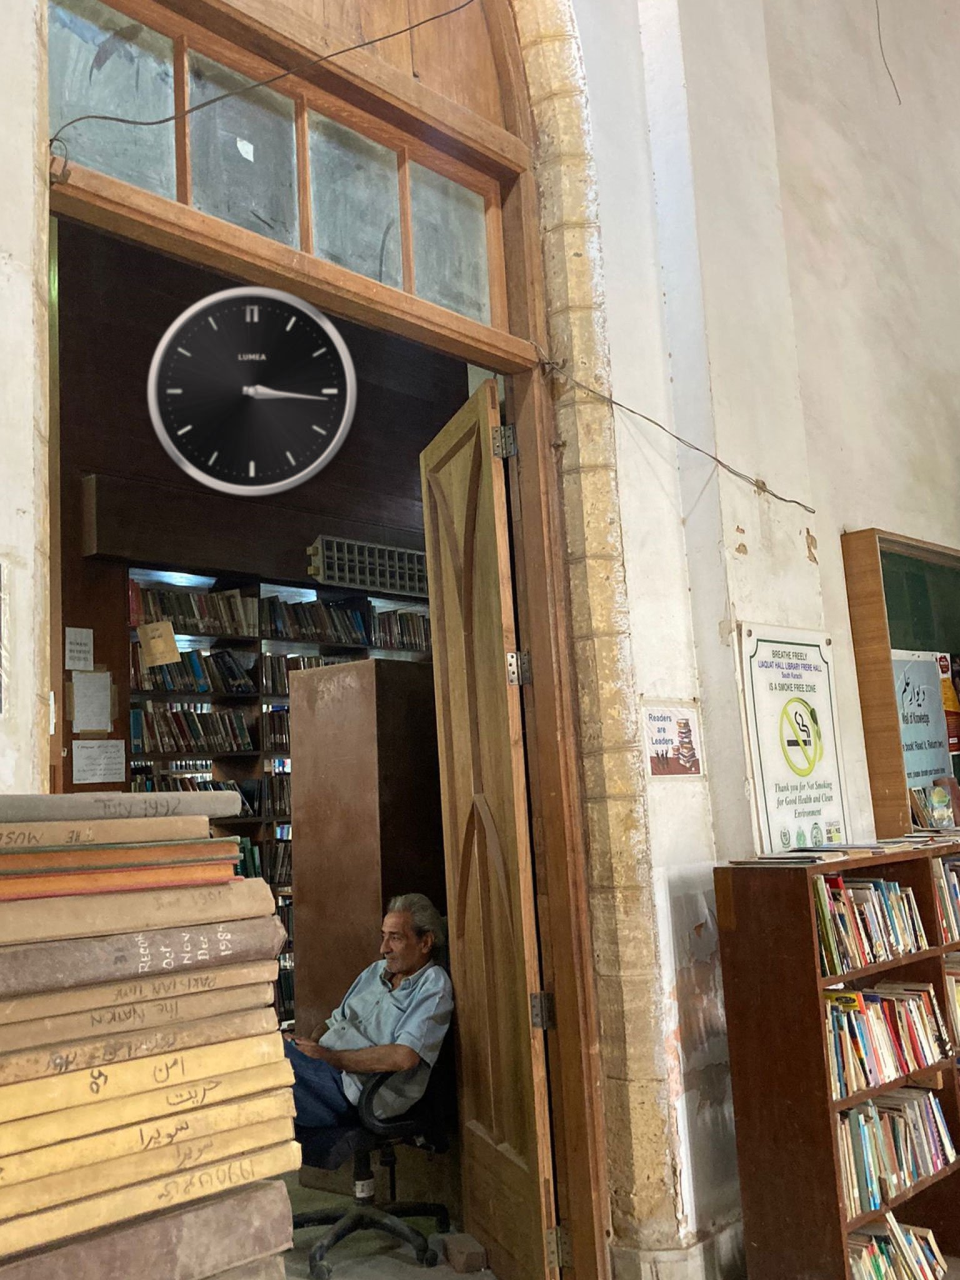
3,16
